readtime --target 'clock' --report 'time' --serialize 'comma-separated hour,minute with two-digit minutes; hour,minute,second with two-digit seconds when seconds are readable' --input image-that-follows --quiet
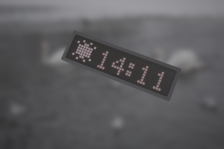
14,11
